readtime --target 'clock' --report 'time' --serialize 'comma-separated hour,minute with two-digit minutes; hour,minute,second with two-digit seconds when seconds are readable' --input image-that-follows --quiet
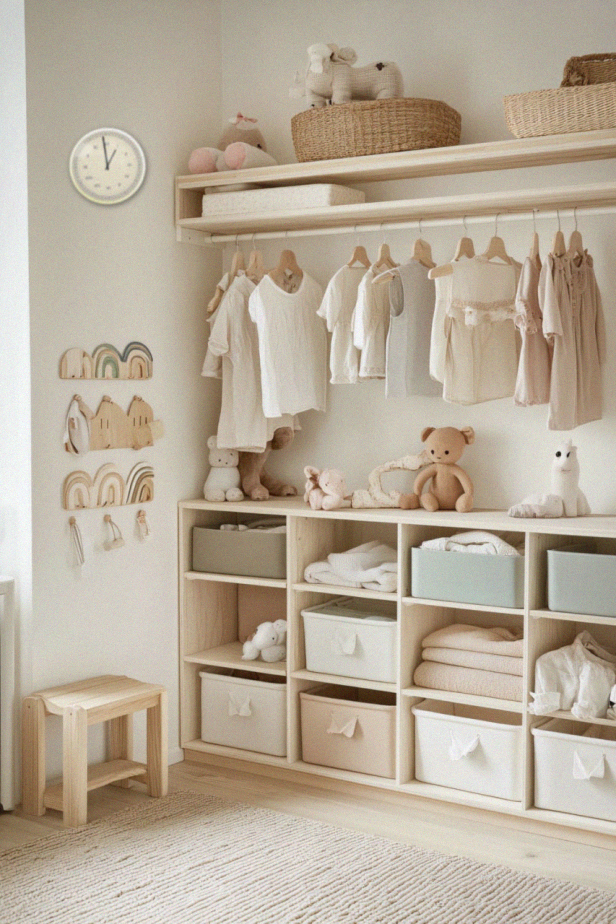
12,59
